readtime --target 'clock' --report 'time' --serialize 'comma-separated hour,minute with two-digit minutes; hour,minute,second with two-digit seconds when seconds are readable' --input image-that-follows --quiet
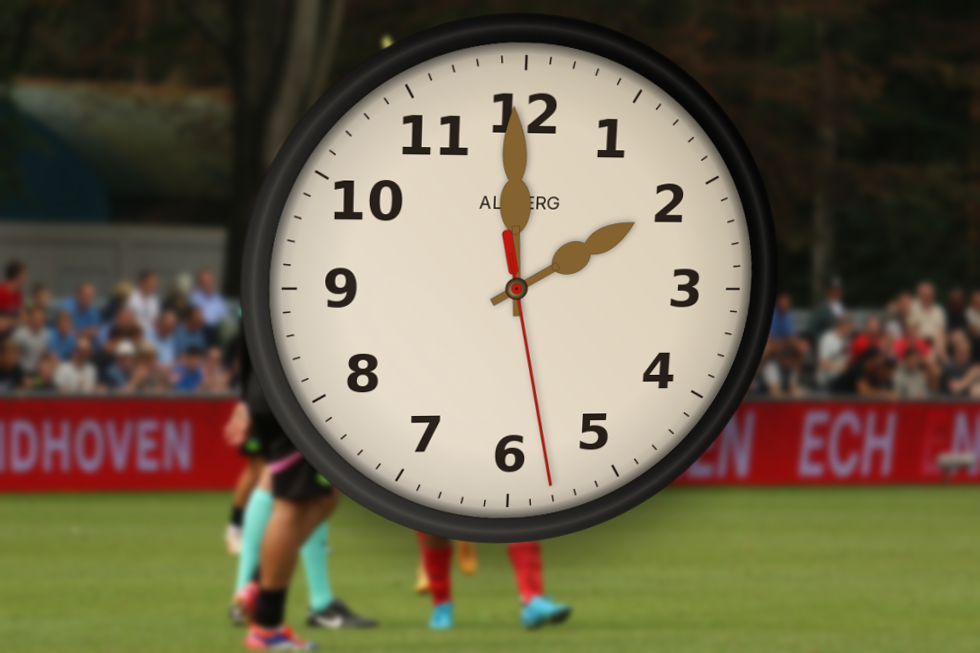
1,59,28
